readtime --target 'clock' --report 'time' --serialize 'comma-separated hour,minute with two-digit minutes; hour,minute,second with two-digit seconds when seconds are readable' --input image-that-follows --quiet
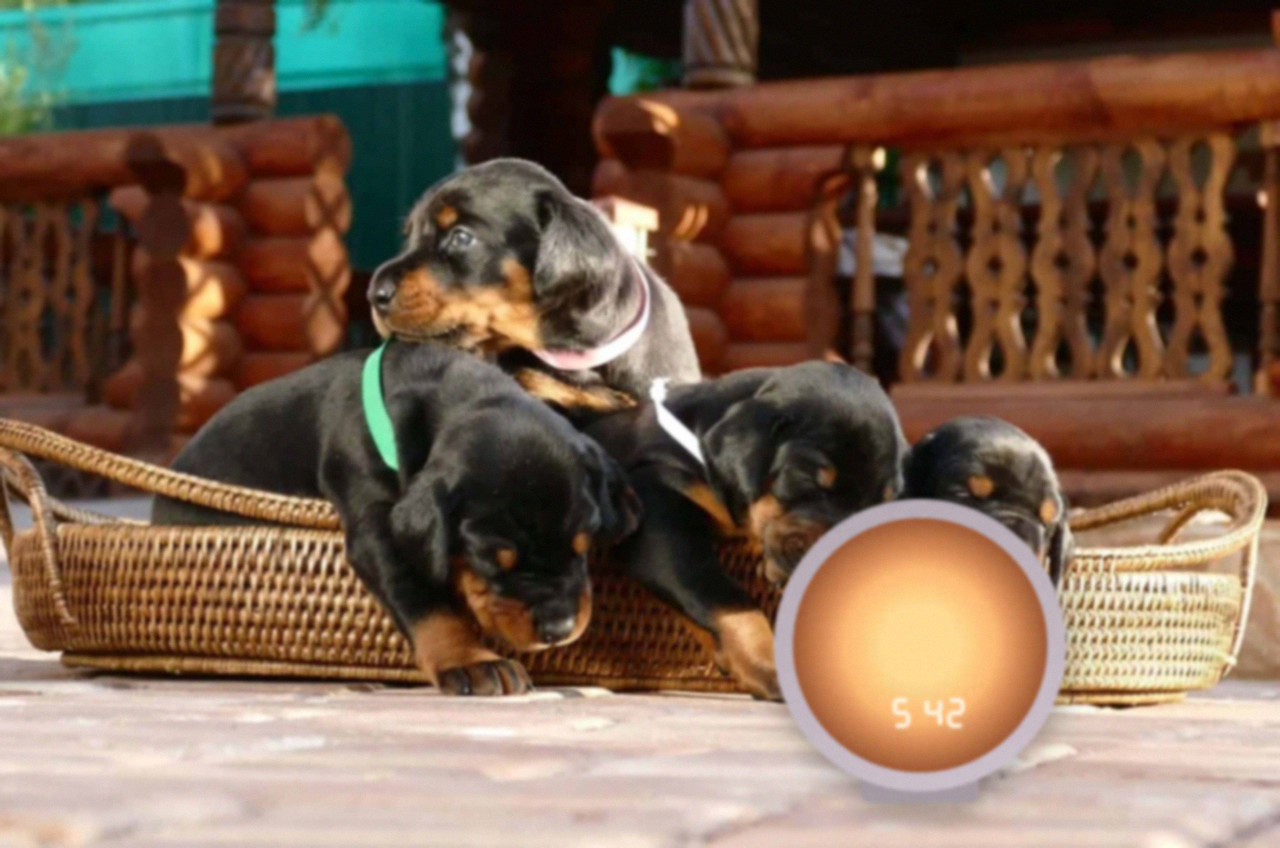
5,42
